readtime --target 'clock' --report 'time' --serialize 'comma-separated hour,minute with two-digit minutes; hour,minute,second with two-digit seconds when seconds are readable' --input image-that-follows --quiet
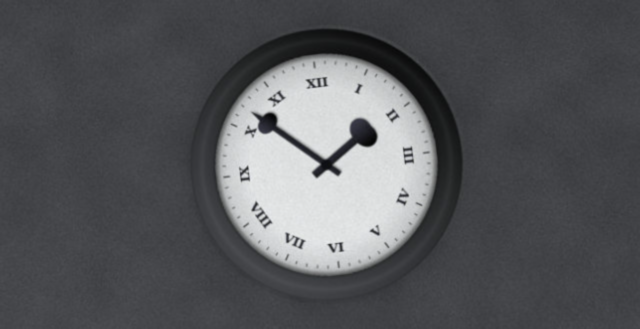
1,52
